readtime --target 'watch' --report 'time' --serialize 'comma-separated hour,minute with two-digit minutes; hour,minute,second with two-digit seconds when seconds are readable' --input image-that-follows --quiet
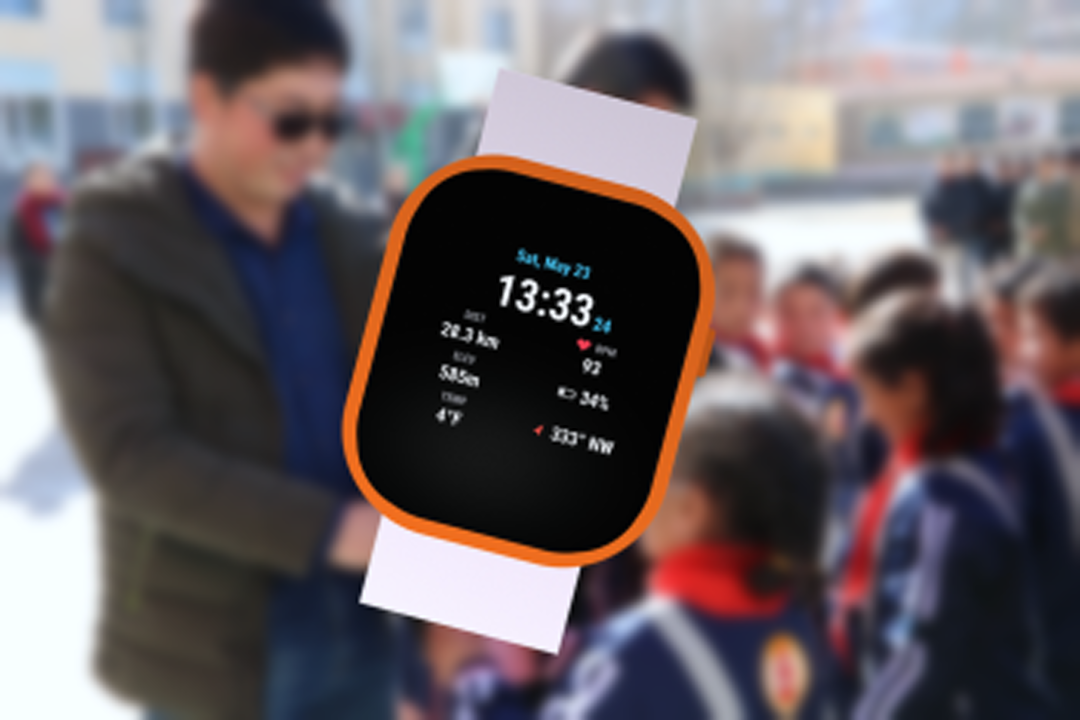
13,33
